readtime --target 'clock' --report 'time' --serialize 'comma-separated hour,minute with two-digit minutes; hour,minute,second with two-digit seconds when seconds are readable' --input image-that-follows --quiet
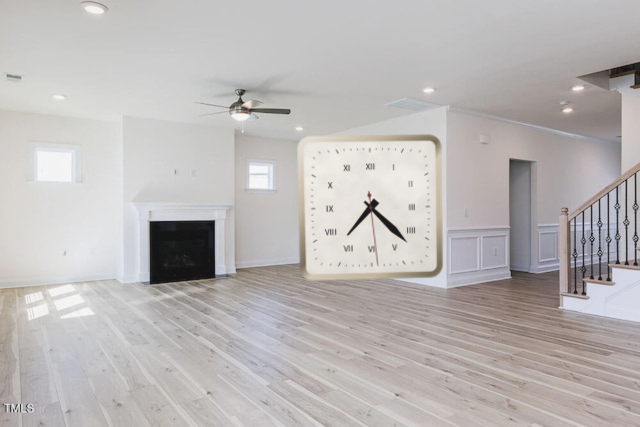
7,22,29
